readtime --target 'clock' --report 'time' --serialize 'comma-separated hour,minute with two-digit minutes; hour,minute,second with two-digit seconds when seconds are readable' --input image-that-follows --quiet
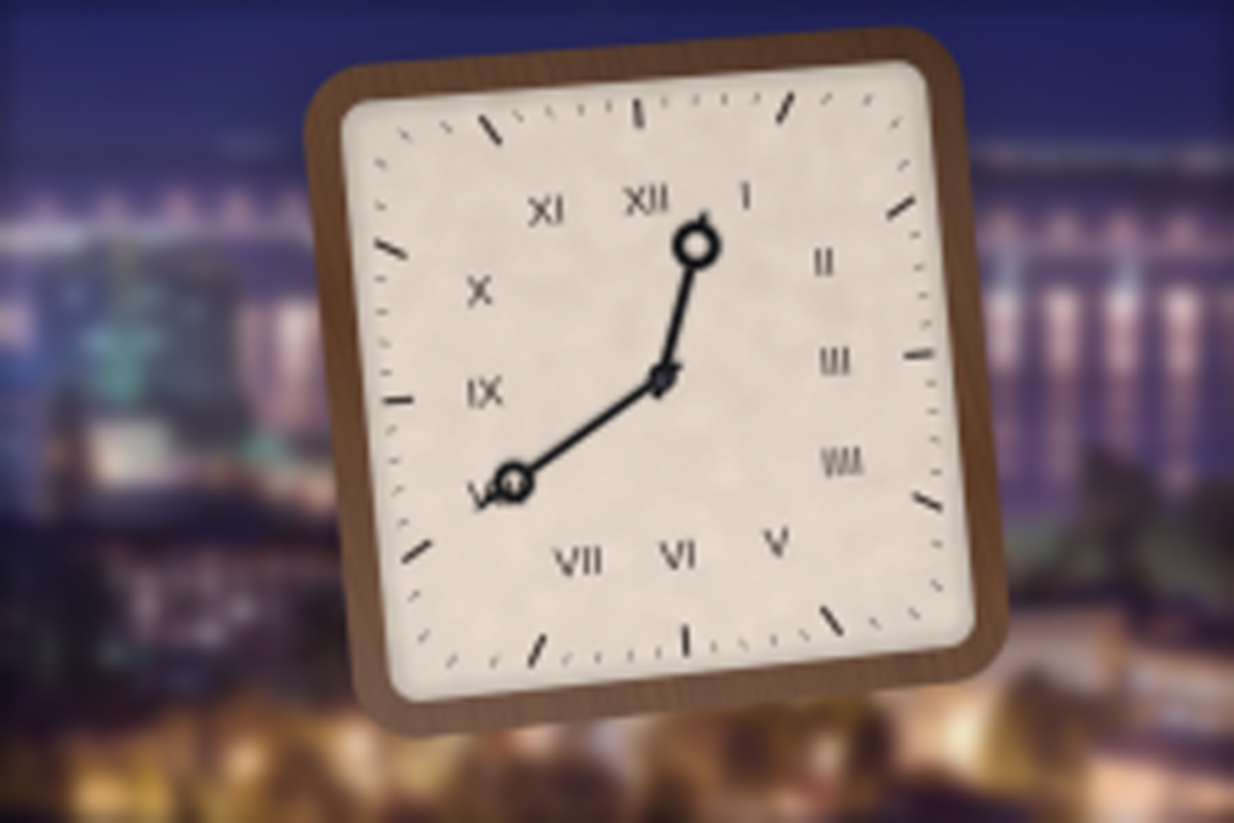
12,40
